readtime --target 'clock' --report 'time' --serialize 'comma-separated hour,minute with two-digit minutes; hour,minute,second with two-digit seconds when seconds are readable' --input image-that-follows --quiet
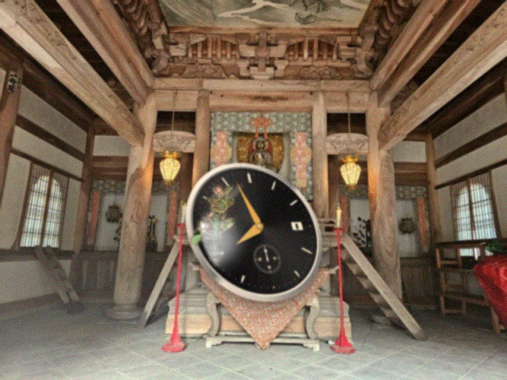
7,57
